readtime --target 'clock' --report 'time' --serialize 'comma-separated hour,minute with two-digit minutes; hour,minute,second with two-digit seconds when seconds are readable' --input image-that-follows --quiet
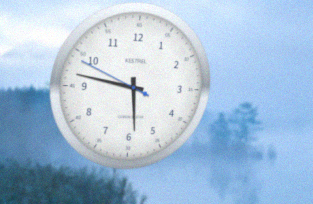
5,46,49
